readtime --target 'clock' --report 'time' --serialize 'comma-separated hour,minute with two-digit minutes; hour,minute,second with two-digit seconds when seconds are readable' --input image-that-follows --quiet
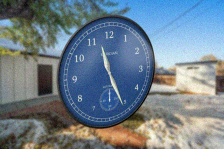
11,26
